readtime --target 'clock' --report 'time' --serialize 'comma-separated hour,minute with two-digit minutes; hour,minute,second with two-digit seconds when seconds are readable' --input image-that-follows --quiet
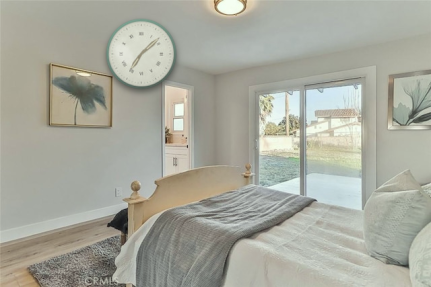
7,08
